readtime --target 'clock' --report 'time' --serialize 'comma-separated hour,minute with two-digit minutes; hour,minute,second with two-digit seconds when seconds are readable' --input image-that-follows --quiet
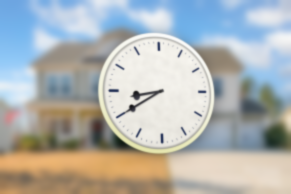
8,40
